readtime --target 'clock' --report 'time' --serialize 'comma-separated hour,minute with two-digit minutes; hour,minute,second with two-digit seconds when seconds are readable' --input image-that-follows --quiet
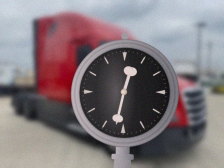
12,32
